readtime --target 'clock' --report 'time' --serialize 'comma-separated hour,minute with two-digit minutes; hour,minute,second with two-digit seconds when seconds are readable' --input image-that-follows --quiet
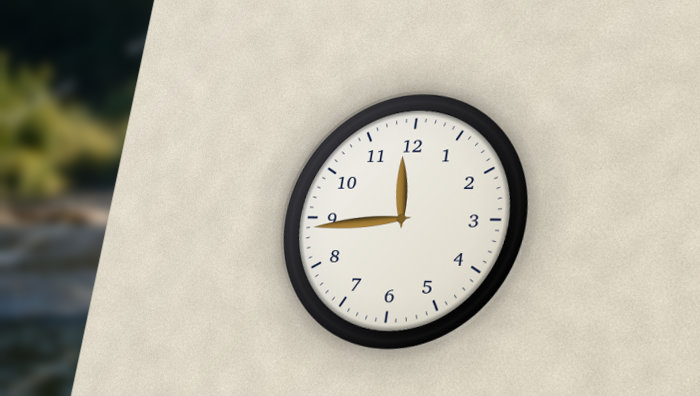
11,44
